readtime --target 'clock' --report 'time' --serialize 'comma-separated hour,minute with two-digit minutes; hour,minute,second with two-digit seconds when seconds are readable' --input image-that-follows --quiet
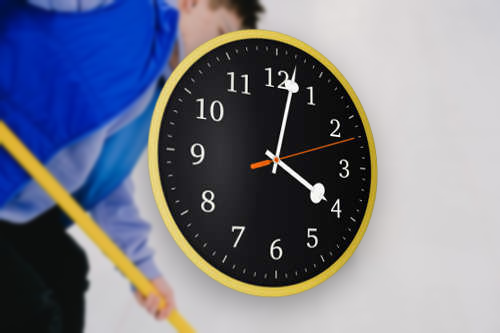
4,02,12
